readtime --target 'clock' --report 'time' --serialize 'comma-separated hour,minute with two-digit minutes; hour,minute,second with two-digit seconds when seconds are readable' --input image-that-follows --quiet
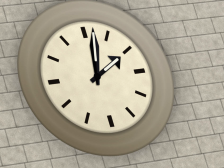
2,02
